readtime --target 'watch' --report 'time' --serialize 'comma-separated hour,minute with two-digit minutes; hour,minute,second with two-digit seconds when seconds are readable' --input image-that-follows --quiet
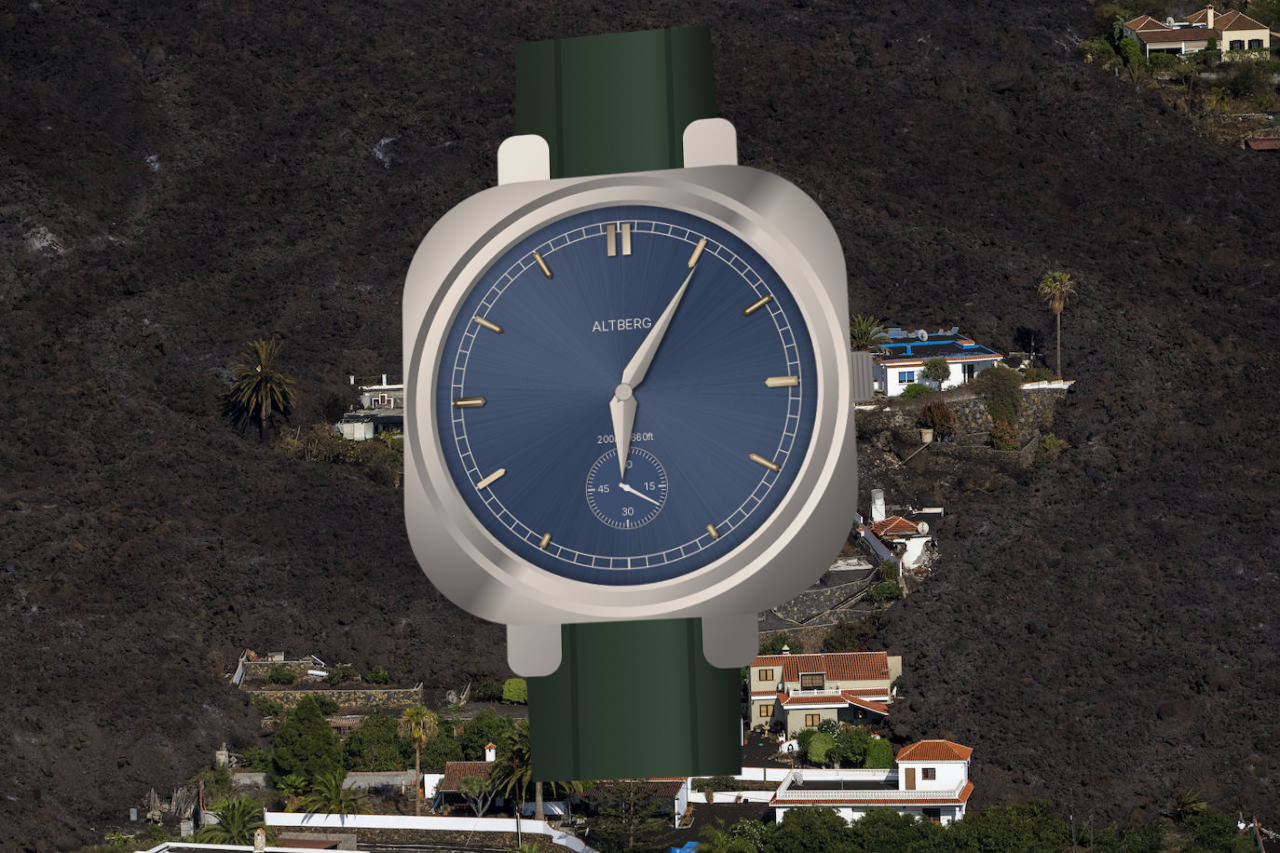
6,05,20
